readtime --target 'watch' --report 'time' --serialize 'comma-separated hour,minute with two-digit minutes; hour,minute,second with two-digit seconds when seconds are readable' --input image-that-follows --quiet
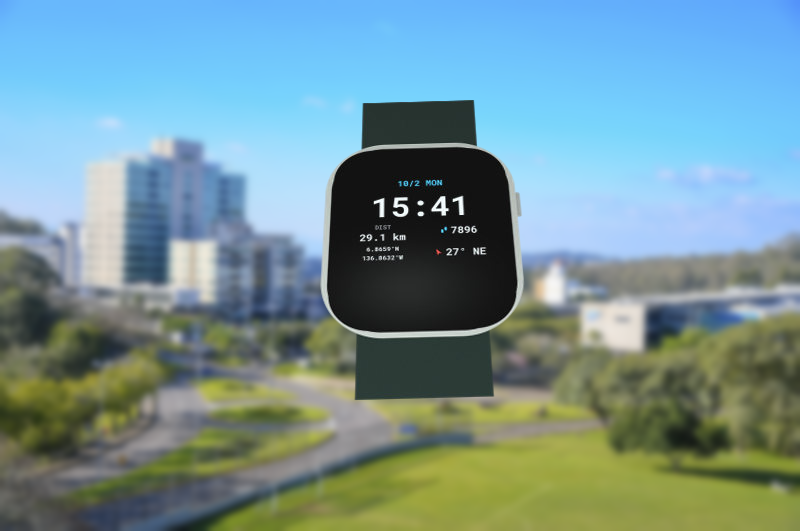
15,41
